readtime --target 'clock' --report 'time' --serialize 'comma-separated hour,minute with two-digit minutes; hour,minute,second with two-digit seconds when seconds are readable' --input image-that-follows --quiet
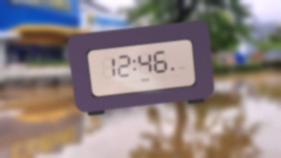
12,46
